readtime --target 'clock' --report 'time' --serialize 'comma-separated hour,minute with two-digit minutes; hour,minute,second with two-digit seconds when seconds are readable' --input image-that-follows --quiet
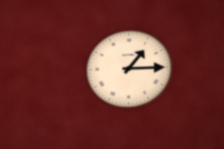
1,15
